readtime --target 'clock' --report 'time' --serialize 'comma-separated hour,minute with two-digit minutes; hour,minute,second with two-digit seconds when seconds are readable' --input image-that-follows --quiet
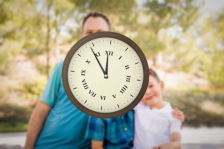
11,54
